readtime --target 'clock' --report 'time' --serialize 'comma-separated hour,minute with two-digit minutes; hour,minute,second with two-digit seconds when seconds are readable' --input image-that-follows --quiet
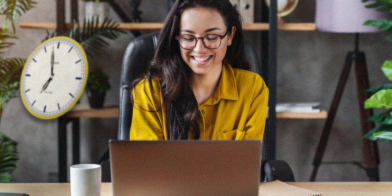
6,58
